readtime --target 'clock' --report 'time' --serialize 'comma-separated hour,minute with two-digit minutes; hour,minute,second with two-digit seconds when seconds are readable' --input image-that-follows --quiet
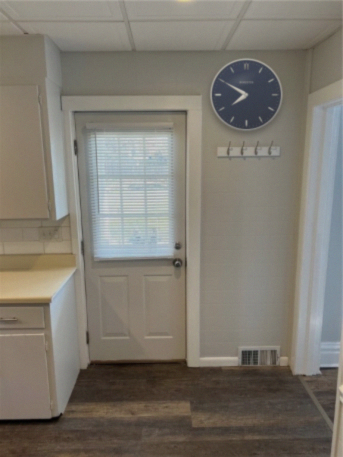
7,50
